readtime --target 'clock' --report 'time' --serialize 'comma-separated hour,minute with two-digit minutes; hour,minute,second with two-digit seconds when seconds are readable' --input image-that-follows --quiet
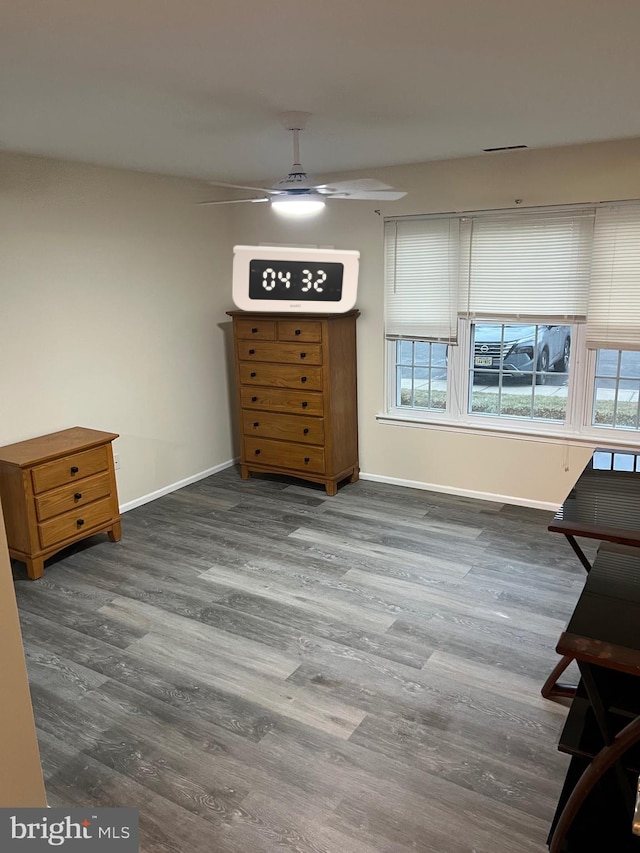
4,32
